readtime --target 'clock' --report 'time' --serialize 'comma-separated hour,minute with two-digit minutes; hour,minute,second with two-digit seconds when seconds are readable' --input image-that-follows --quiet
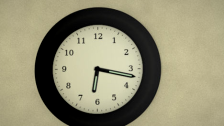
6,17
